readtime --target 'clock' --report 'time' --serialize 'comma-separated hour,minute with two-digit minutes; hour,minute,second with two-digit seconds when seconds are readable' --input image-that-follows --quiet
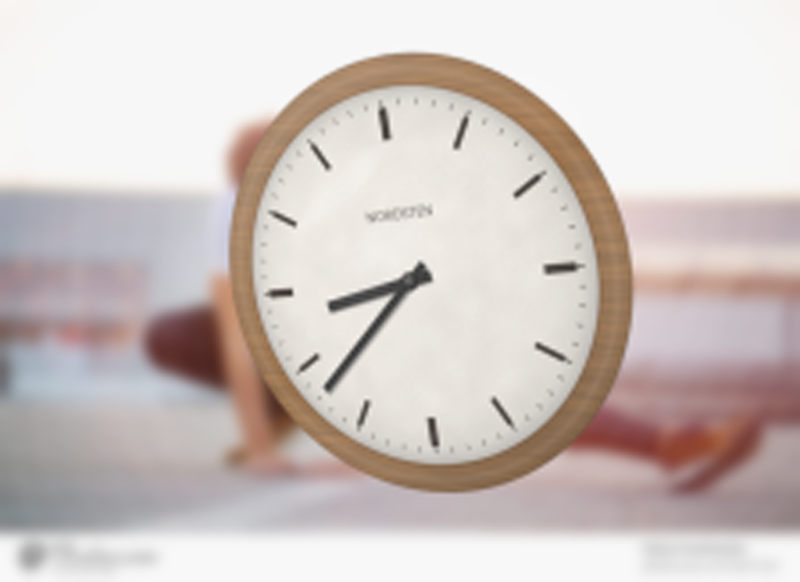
8,38
